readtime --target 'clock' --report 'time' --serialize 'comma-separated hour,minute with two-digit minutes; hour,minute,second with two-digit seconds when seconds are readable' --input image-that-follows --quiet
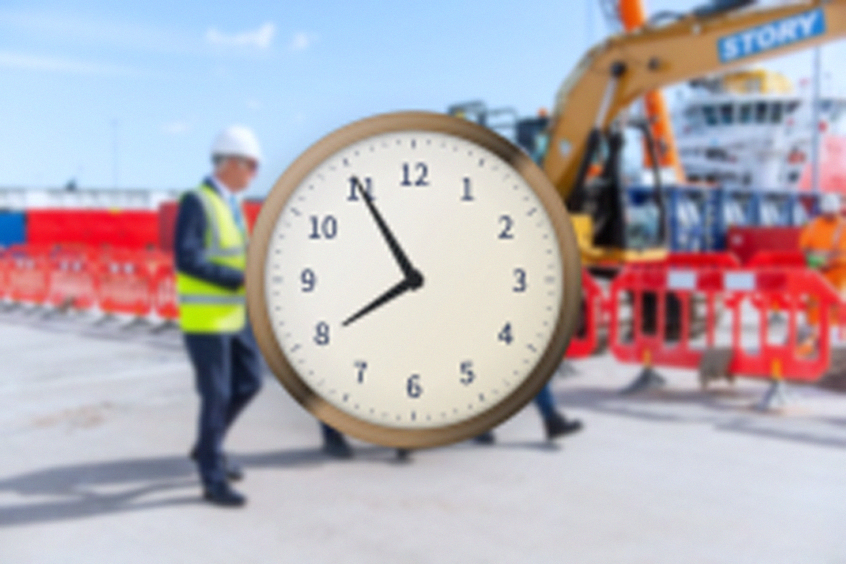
7,55
